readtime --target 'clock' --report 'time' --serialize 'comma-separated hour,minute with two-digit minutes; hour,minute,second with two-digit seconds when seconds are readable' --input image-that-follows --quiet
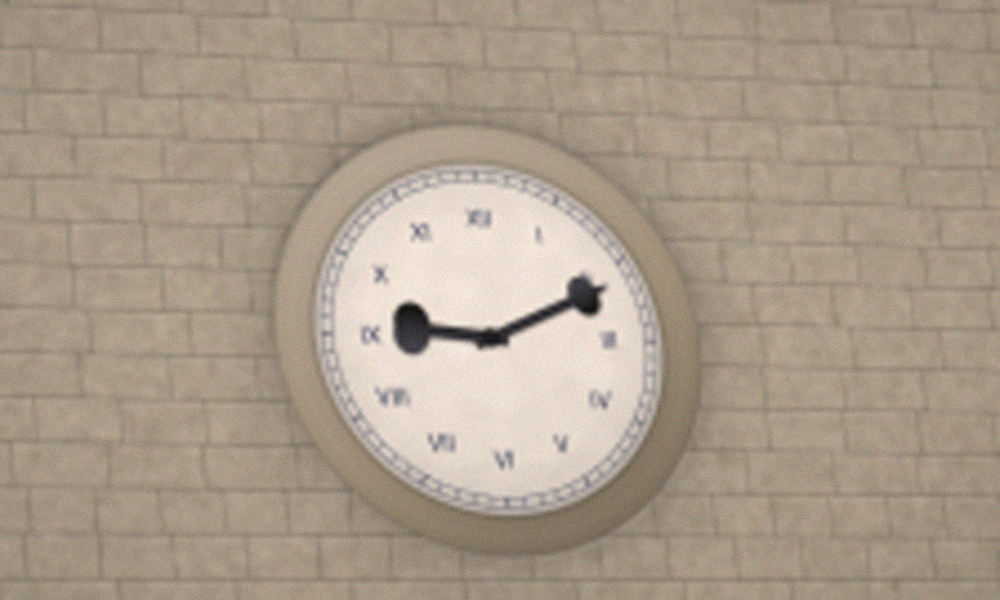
9,11
